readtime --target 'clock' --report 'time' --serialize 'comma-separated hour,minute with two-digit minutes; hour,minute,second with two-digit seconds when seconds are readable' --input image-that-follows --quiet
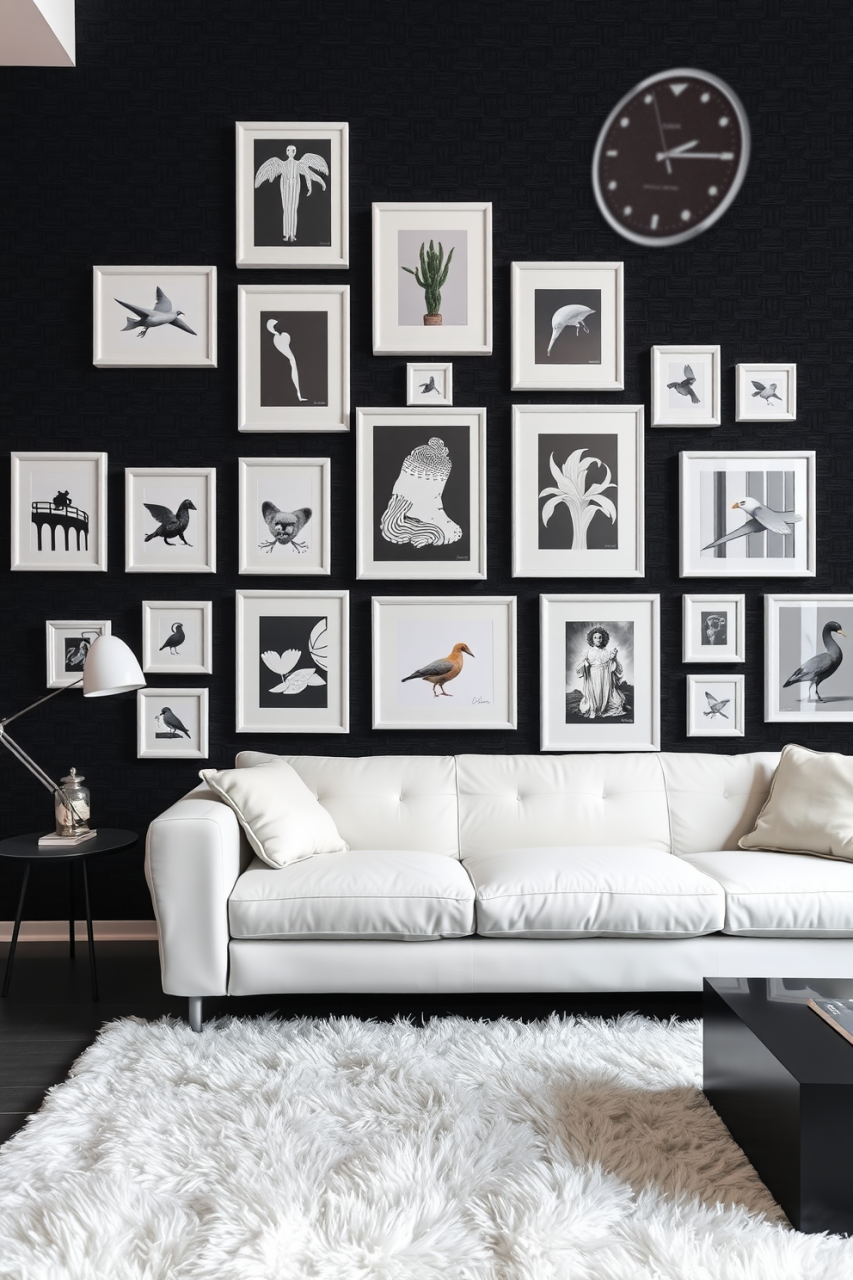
2,14,56
